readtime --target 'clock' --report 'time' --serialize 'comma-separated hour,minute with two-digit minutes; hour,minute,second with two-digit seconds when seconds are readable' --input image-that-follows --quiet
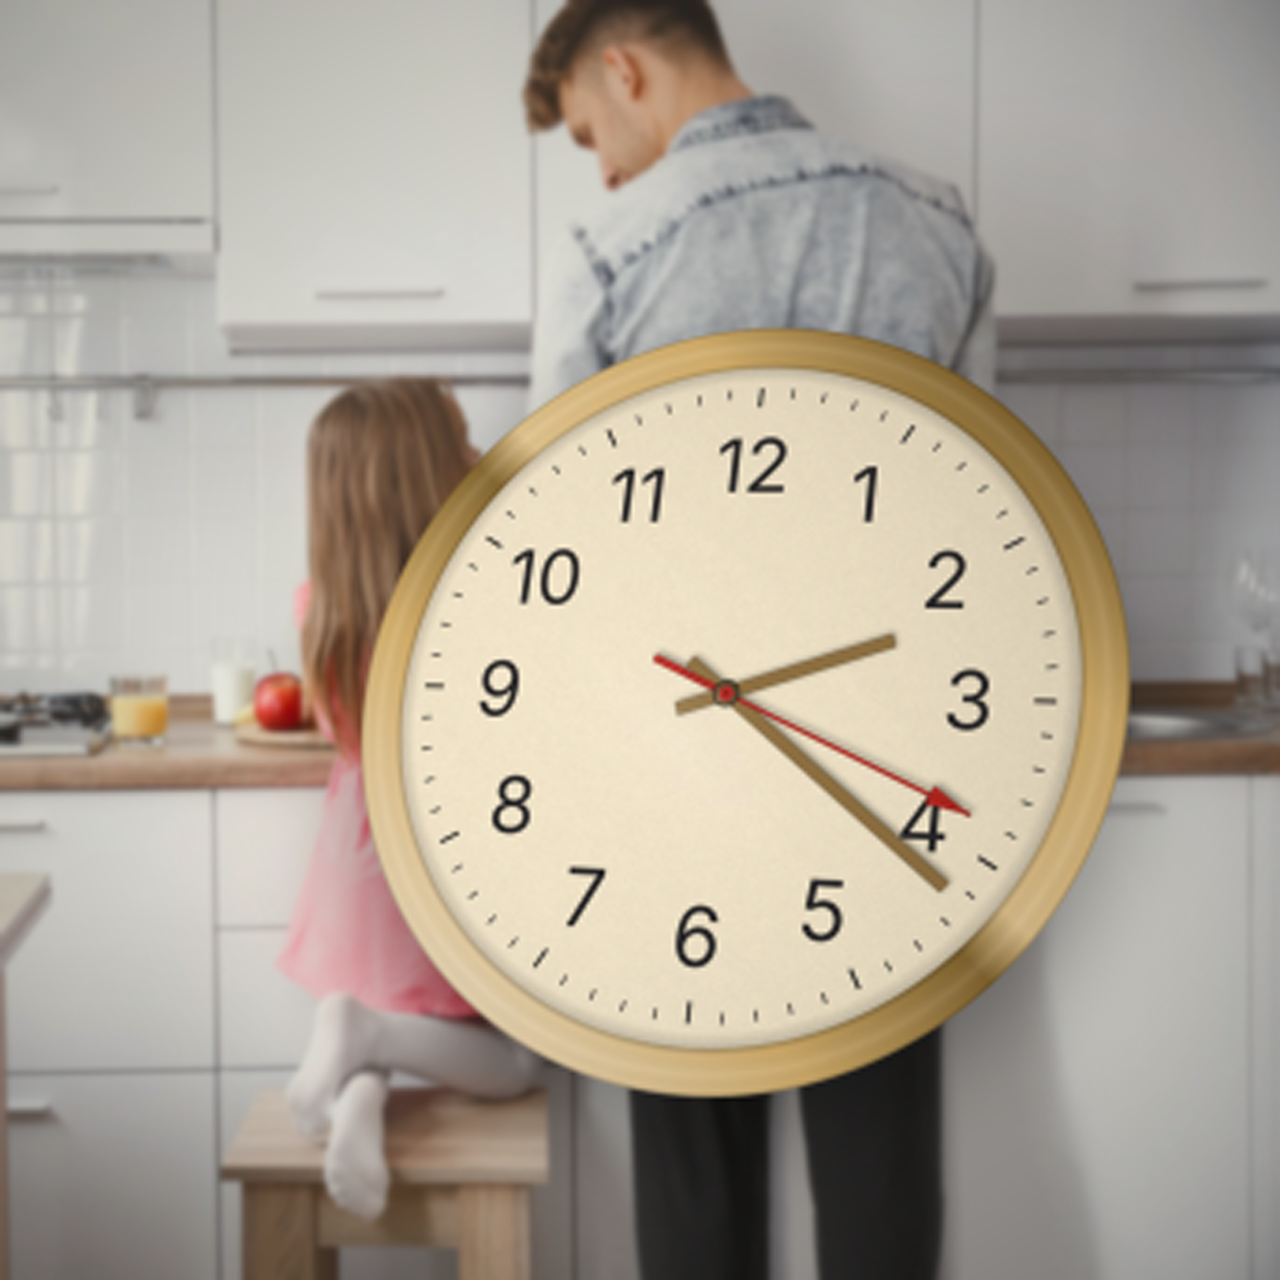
2,21,19
